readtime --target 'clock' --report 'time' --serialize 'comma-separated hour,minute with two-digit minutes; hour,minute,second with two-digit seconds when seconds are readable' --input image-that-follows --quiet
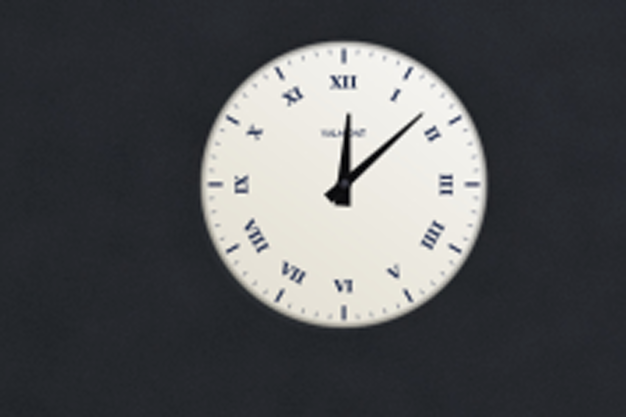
12,08
